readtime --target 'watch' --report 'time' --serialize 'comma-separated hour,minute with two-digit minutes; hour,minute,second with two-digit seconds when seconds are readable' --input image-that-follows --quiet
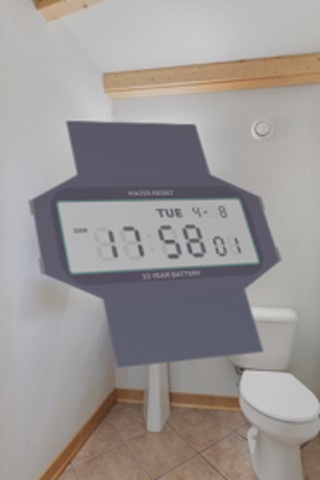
17,58,01
